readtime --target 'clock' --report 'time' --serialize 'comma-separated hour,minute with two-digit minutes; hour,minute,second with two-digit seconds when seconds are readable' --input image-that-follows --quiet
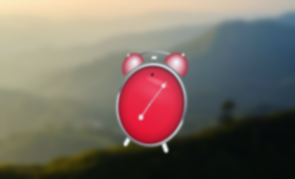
7,06
